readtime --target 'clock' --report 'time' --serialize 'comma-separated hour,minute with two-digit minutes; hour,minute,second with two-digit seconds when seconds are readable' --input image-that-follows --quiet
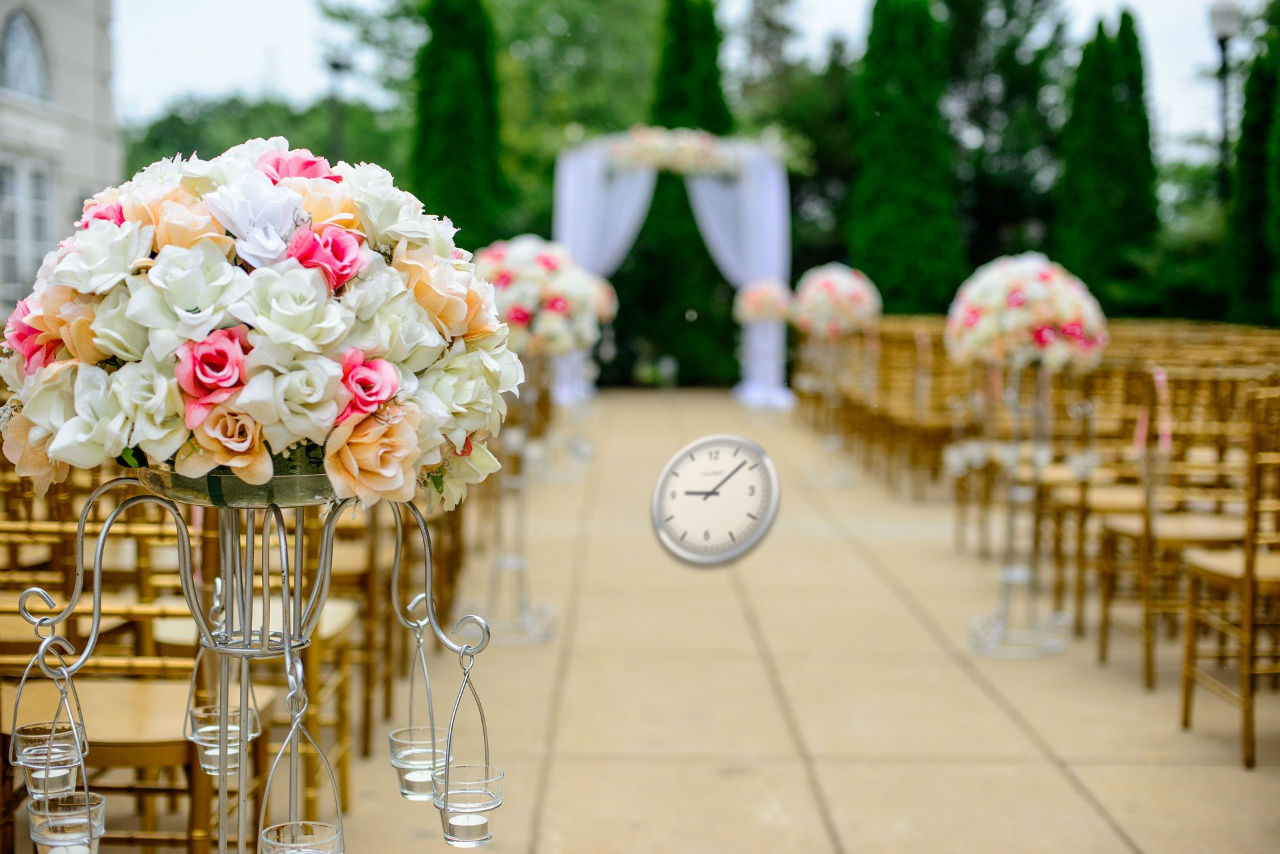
9,08
